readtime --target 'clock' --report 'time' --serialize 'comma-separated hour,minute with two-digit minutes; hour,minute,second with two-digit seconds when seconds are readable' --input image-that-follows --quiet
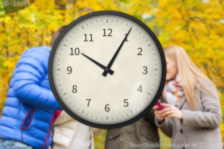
10,05
